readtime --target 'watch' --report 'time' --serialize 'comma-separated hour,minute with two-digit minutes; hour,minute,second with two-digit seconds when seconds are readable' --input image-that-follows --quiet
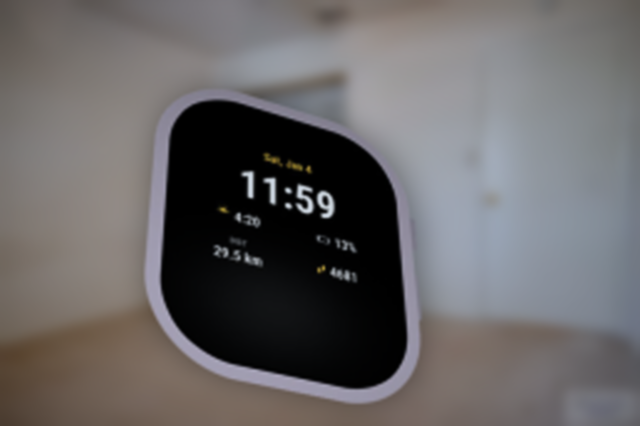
11,59
